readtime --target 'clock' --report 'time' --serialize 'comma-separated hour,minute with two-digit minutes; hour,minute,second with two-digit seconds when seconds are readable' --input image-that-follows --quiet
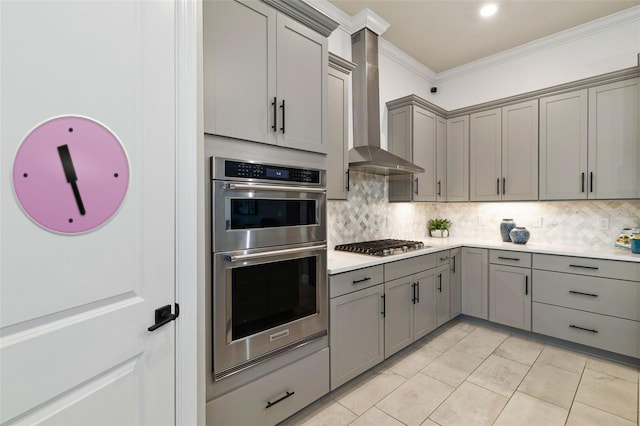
11,27
